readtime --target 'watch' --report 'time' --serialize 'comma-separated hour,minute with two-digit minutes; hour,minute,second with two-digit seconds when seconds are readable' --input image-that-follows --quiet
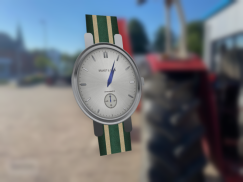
1,04
